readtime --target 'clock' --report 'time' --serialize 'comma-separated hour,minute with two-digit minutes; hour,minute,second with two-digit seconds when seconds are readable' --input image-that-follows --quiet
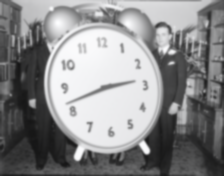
2,42
